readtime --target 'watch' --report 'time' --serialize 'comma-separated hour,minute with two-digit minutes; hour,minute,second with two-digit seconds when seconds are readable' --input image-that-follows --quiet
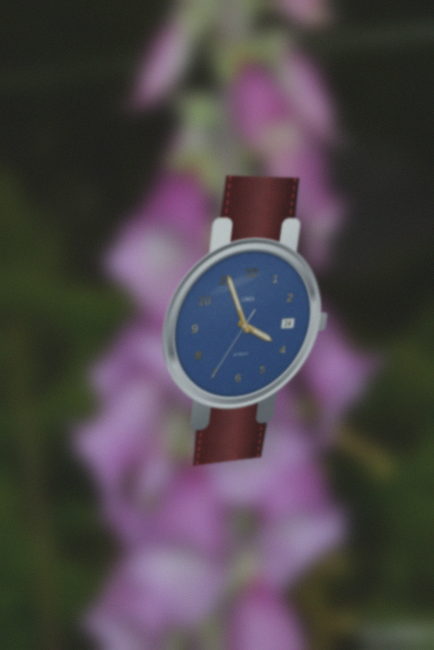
3,55,35
